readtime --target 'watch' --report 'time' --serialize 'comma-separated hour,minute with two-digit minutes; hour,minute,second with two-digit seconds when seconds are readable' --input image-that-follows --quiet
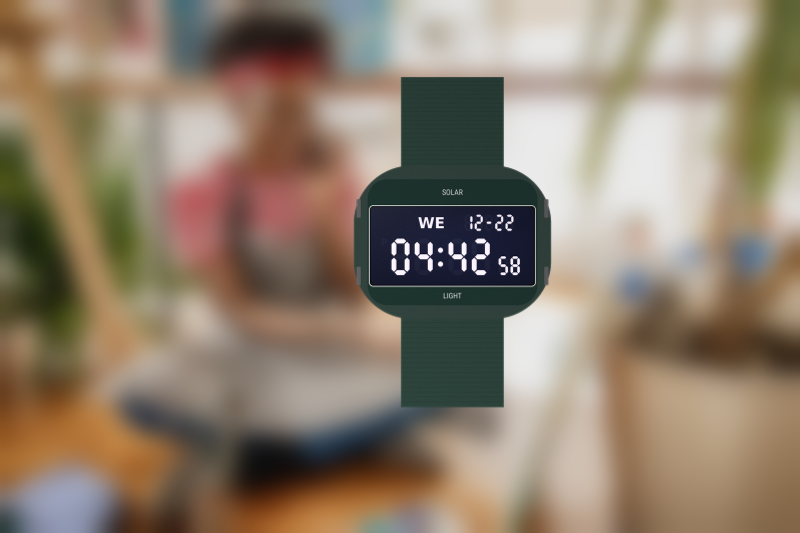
4,42,58
